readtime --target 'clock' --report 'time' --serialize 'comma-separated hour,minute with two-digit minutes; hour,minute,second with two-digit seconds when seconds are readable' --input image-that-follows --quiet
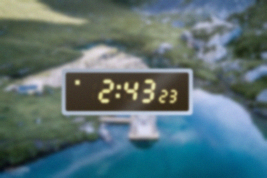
2,43,23
